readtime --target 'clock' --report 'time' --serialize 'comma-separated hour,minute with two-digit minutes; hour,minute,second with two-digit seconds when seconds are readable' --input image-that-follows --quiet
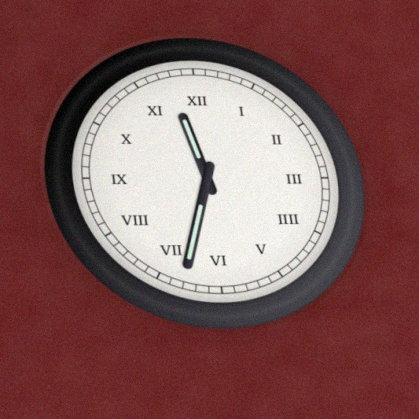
11,33
